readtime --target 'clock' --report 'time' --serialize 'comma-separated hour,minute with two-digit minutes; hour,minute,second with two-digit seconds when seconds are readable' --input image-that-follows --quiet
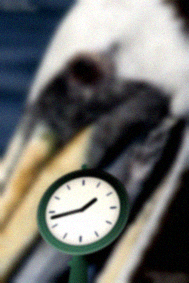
1,43
